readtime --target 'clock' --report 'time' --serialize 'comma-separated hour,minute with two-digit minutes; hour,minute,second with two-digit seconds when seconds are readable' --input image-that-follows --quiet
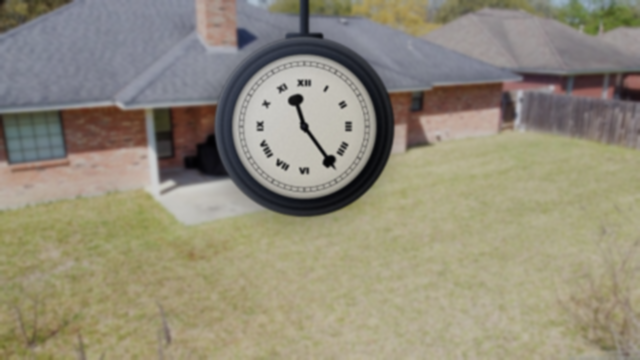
11,24
